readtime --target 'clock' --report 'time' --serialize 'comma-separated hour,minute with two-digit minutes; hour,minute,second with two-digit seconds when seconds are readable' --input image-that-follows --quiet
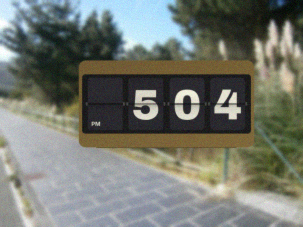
5,04
